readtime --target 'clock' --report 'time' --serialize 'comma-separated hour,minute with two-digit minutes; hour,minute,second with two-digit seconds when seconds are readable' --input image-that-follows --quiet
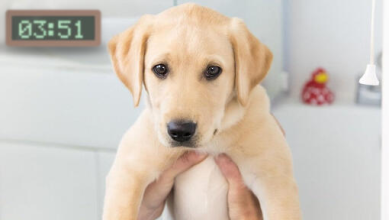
3,51
